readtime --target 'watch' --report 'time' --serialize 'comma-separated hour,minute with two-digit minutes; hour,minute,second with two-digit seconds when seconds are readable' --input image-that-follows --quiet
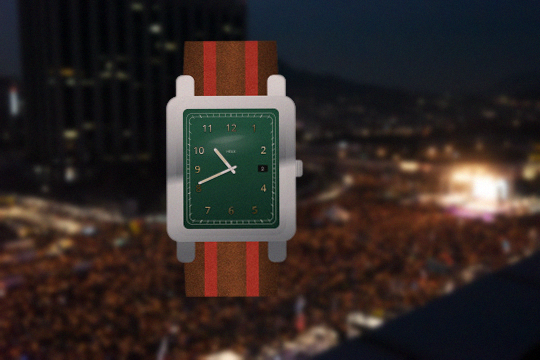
10,41
